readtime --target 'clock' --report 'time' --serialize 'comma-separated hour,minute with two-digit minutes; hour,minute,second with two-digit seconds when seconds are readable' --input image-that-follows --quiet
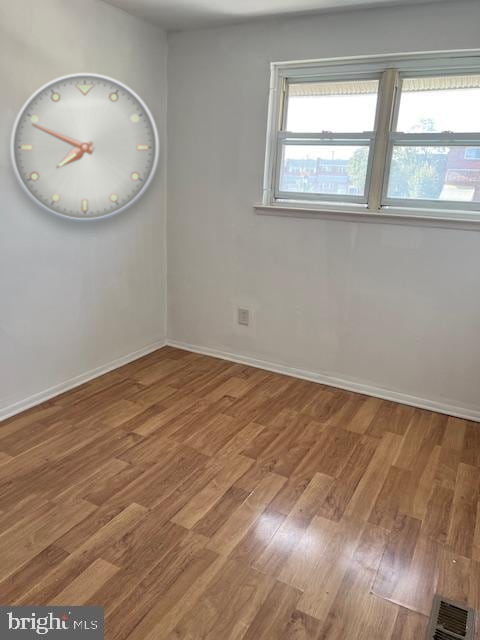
7,49
